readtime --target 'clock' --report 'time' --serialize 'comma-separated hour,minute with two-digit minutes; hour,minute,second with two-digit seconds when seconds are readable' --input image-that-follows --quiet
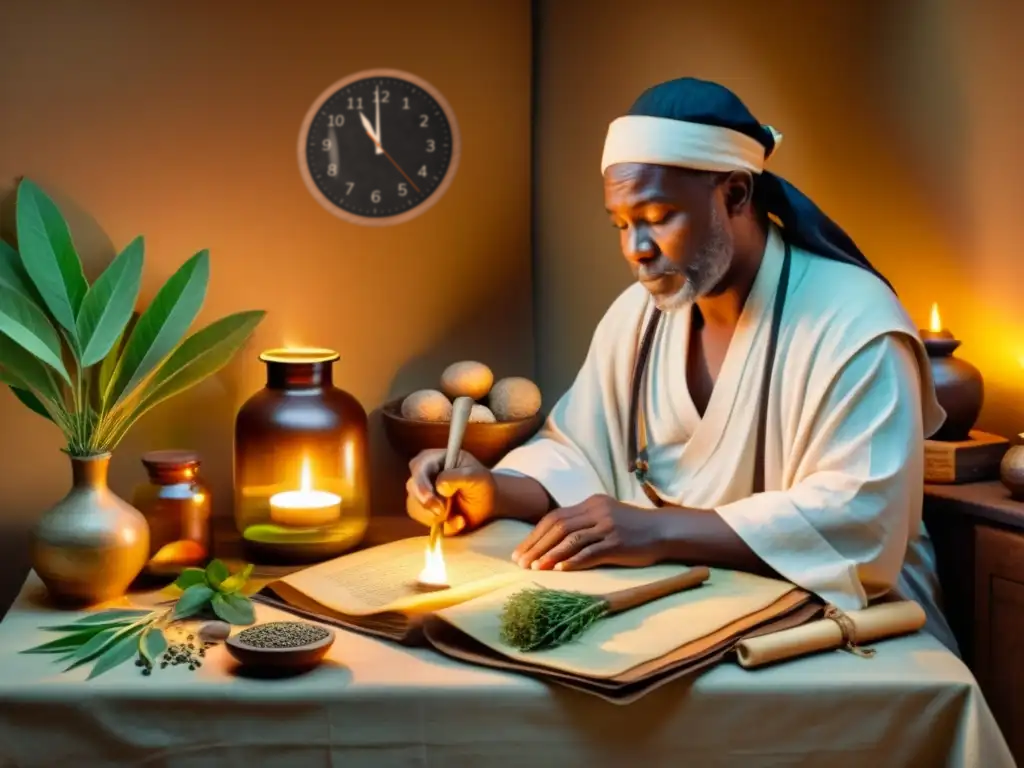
10,59,23
